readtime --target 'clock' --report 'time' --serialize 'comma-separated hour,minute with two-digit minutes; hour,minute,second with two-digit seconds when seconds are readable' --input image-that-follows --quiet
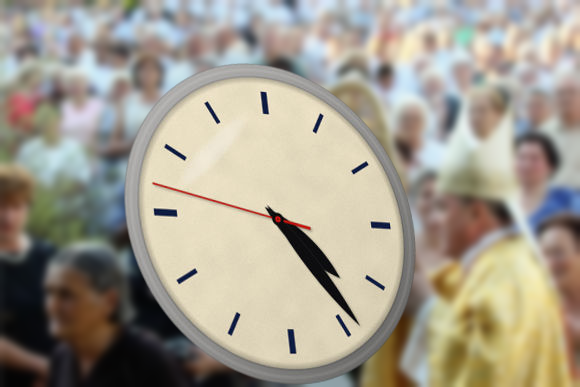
4,23,47
